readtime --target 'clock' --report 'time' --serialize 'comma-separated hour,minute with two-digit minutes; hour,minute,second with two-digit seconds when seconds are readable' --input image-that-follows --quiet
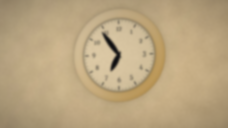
6,54
